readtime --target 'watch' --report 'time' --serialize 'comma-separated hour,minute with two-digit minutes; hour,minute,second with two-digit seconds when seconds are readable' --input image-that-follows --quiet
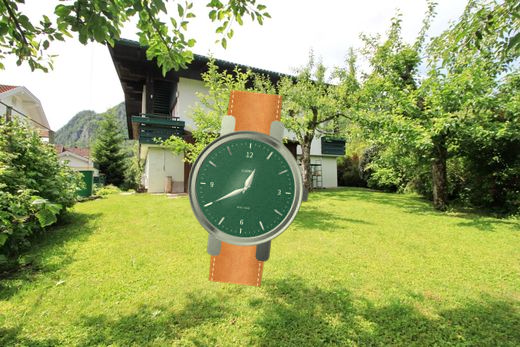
12,40
